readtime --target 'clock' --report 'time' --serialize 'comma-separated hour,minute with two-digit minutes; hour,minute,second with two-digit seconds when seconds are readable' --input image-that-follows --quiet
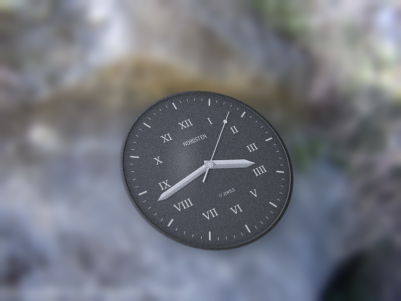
3,43,08
